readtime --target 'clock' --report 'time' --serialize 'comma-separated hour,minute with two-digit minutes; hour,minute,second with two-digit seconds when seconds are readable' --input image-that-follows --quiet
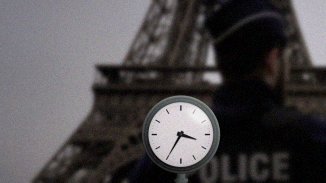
3,35
